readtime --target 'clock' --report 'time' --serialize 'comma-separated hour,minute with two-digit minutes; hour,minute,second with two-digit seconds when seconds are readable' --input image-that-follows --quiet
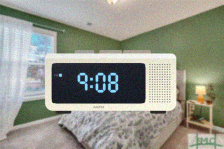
9,08
